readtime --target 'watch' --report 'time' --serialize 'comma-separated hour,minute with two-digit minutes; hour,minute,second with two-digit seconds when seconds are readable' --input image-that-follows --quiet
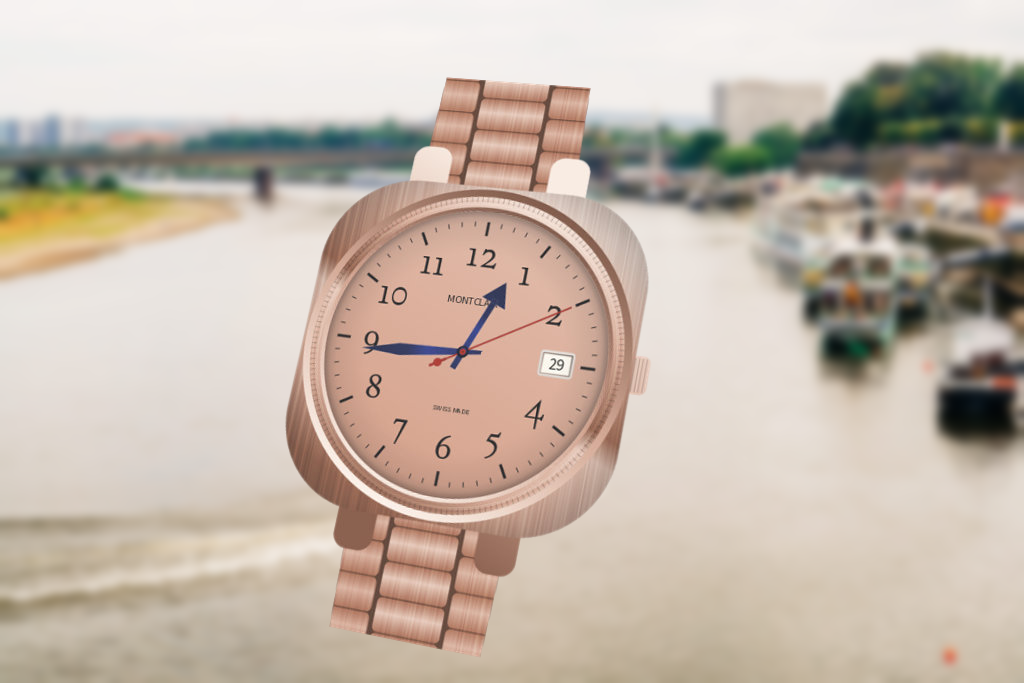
12,44,10
